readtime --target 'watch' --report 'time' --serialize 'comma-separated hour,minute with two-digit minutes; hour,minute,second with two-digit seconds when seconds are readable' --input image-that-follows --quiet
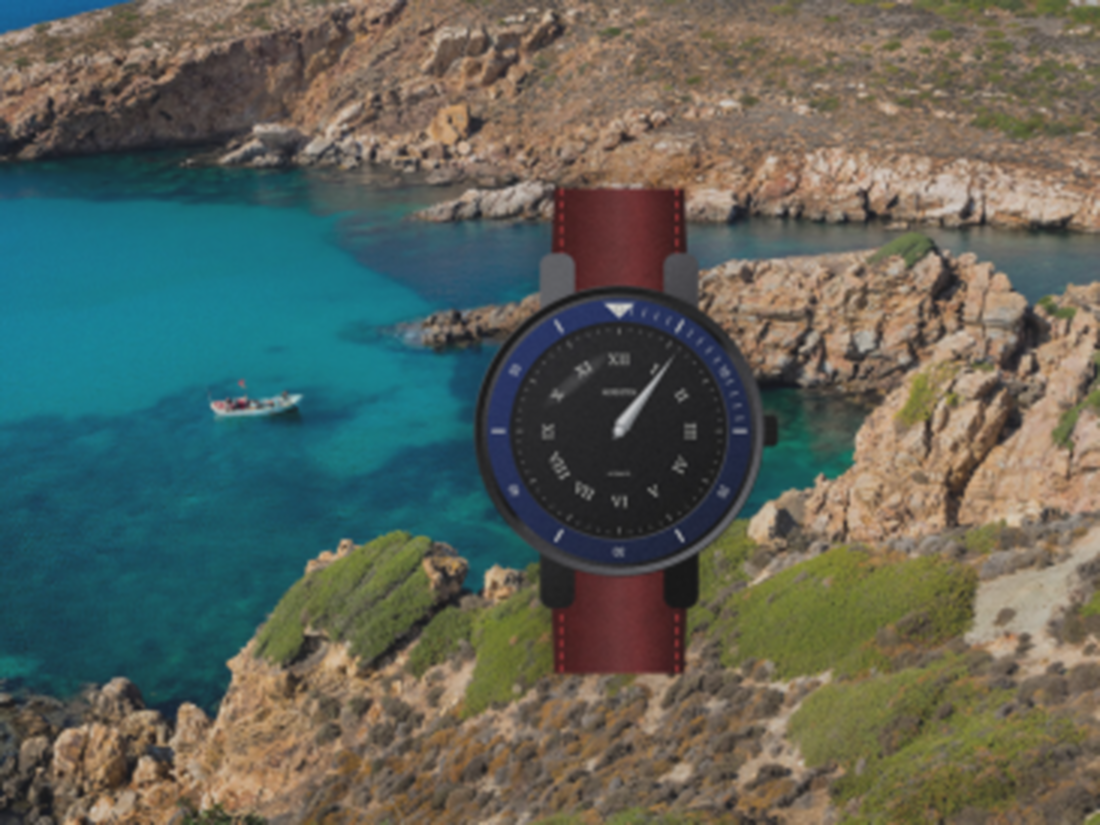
1,06
